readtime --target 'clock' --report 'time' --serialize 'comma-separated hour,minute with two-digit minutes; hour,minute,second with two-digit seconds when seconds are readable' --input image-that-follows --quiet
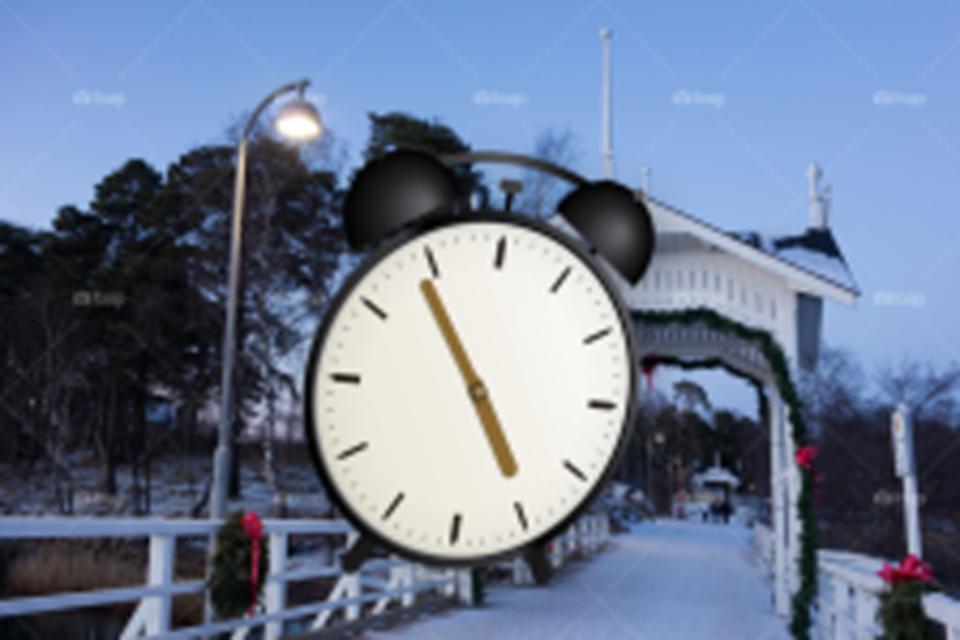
4,54
